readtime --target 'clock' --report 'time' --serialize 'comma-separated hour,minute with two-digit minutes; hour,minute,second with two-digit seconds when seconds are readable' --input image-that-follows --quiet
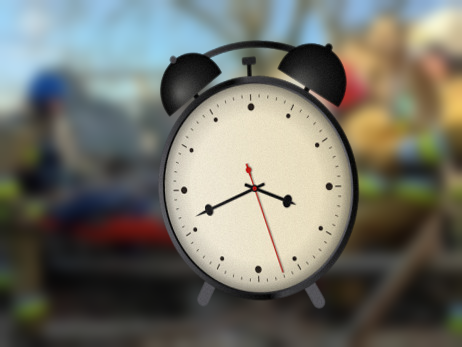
3,41,27
